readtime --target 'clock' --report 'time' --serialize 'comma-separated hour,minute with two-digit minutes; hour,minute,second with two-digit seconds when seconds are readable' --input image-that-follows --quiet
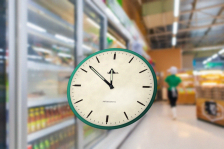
11,52
